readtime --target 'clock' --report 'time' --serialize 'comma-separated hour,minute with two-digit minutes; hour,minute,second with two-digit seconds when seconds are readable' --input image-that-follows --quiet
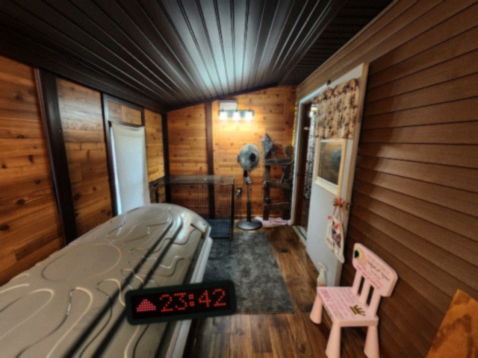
23,42
